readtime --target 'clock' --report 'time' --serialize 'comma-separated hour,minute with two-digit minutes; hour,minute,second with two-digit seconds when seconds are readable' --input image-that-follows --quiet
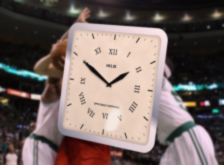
1,50
